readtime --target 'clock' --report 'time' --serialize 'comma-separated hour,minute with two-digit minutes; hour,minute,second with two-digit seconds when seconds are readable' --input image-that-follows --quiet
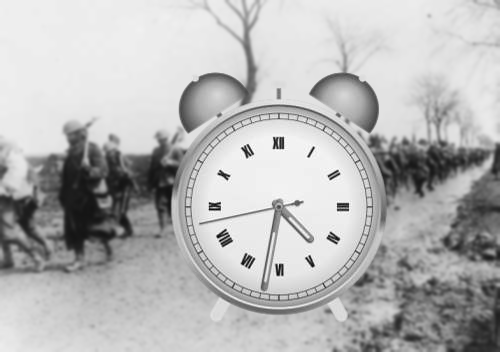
4,31,43
